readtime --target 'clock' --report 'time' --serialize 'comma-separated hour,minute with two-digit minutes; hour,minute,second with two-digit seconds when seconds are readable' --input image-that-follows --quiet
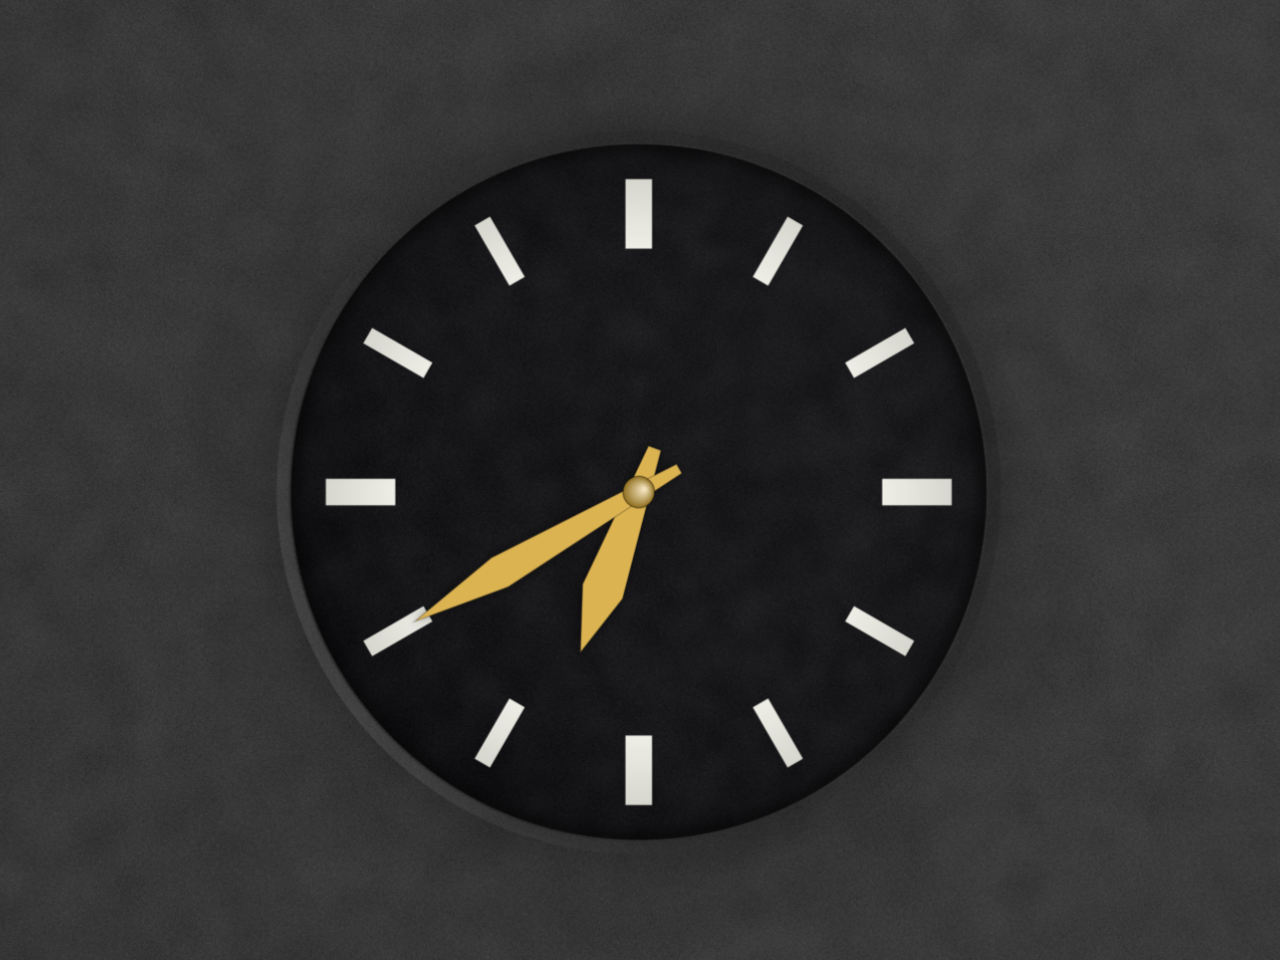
6,40
